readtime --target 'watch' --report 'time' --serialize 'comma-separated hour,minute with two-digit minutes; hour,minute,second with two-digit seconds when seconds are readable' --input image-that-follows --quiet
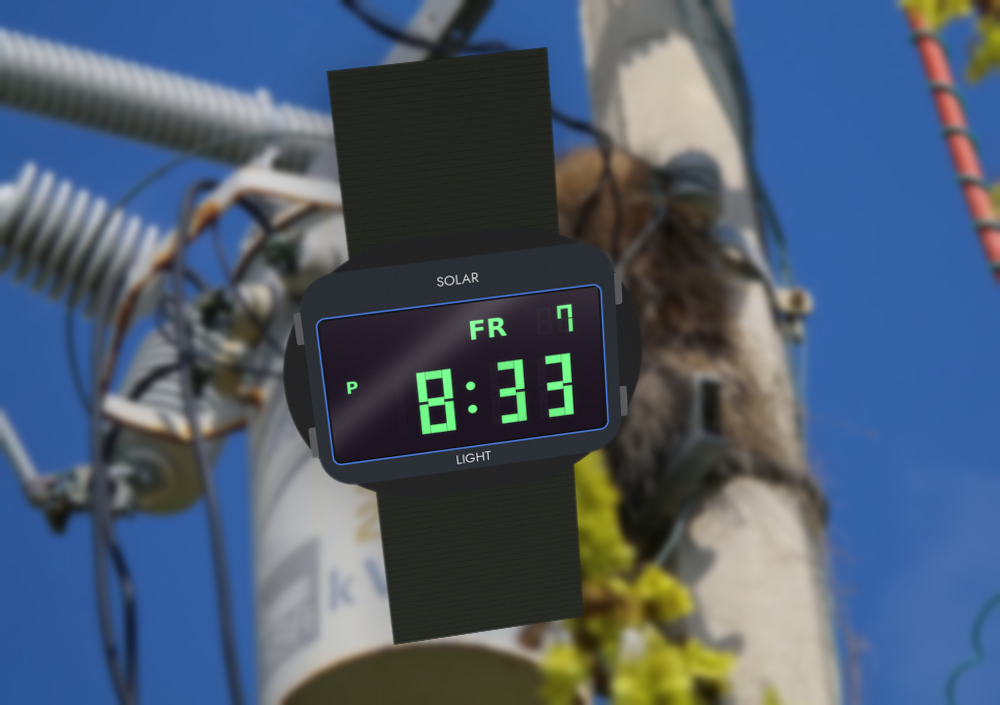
8,33
